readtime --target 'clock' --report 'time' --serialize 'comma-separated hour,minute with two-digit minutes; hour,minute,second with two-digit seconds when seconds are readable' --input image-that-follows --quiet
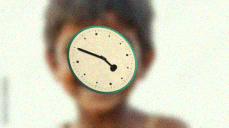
4,50
